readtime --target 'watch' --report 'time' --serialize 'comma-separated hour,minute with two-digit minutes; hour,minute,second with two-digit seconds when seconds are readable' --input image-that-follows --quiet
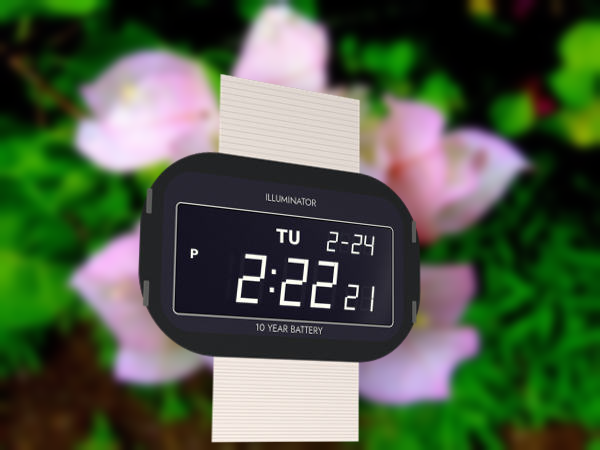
2,22,21
